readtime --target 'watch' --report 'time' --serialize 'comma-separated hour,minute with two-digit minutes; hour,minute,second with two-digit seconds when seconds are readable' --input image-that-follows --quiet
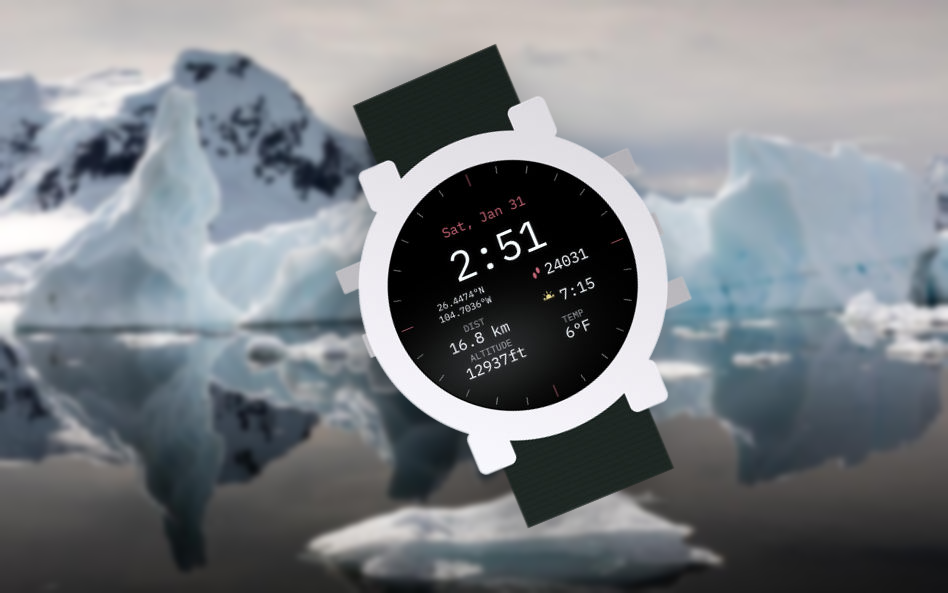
2,51
